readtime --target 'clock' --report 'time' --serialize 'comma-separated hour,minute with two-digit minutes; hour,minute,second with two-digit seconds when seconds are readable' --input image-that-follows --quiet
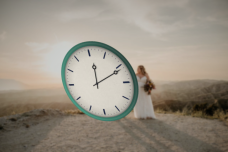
12,11
